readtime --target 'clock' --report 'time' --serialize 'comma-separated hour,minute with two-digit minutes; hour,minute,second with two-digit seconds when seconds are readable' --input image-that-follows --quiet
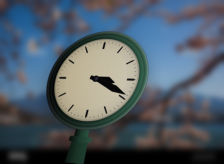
3,19
